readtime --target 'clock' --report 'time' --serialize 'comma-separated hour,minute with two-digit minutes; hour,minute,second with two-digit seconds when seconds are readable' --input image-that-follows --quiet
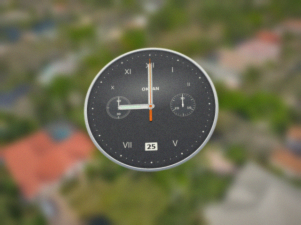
9,00
